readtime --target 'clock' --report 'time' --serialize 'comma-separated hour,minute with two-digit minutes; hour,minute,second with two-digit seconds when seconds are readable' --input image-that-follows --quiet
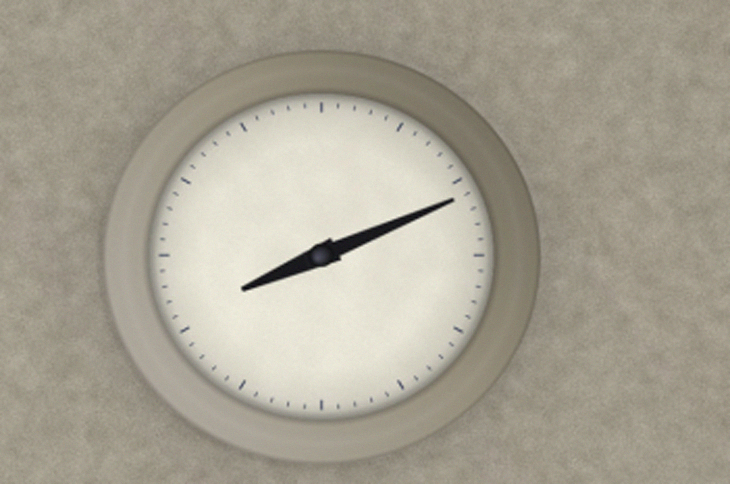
8,11
